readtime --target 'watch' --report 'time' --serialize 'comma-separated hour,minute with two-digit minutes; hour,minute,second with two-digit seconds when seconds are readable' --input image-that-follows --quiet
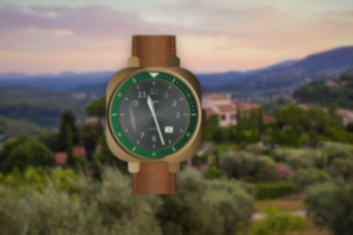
11,27
